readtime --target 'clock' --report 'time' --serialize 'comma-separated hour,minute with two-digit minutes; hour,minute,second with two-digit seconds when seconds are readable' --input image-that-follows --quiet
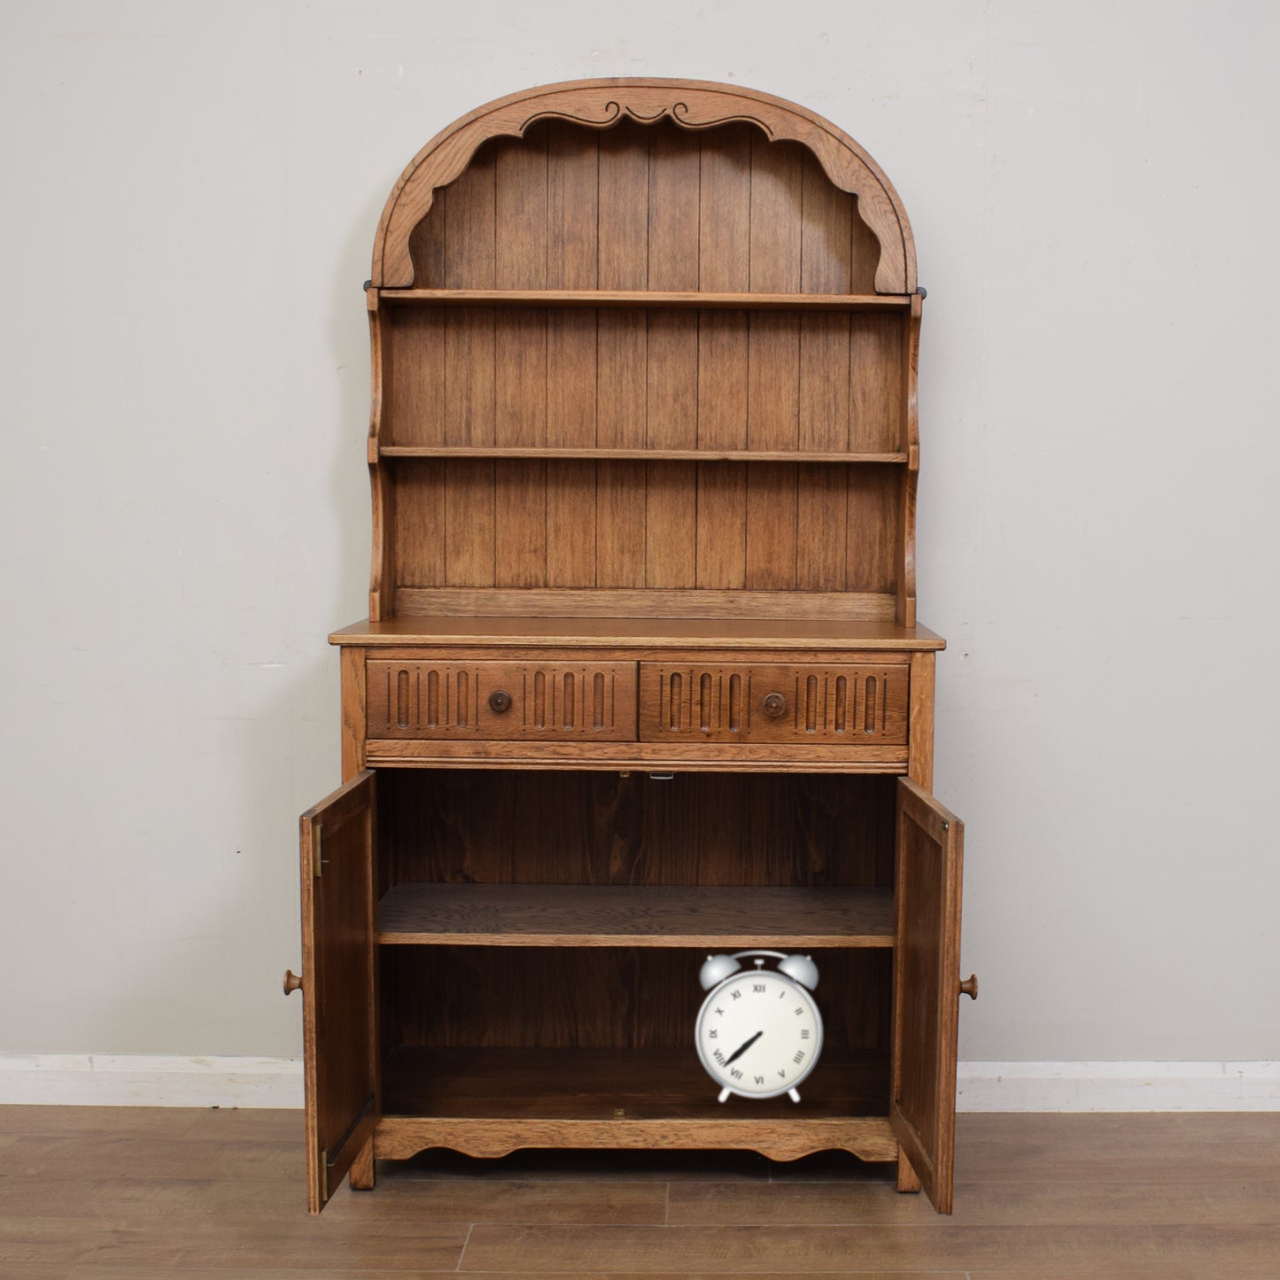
7,38
